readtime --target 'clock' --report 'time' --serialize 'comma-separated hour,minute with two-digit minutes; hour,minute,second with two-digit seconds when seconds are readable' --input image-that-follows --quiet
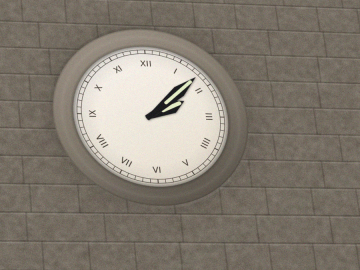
2,08
